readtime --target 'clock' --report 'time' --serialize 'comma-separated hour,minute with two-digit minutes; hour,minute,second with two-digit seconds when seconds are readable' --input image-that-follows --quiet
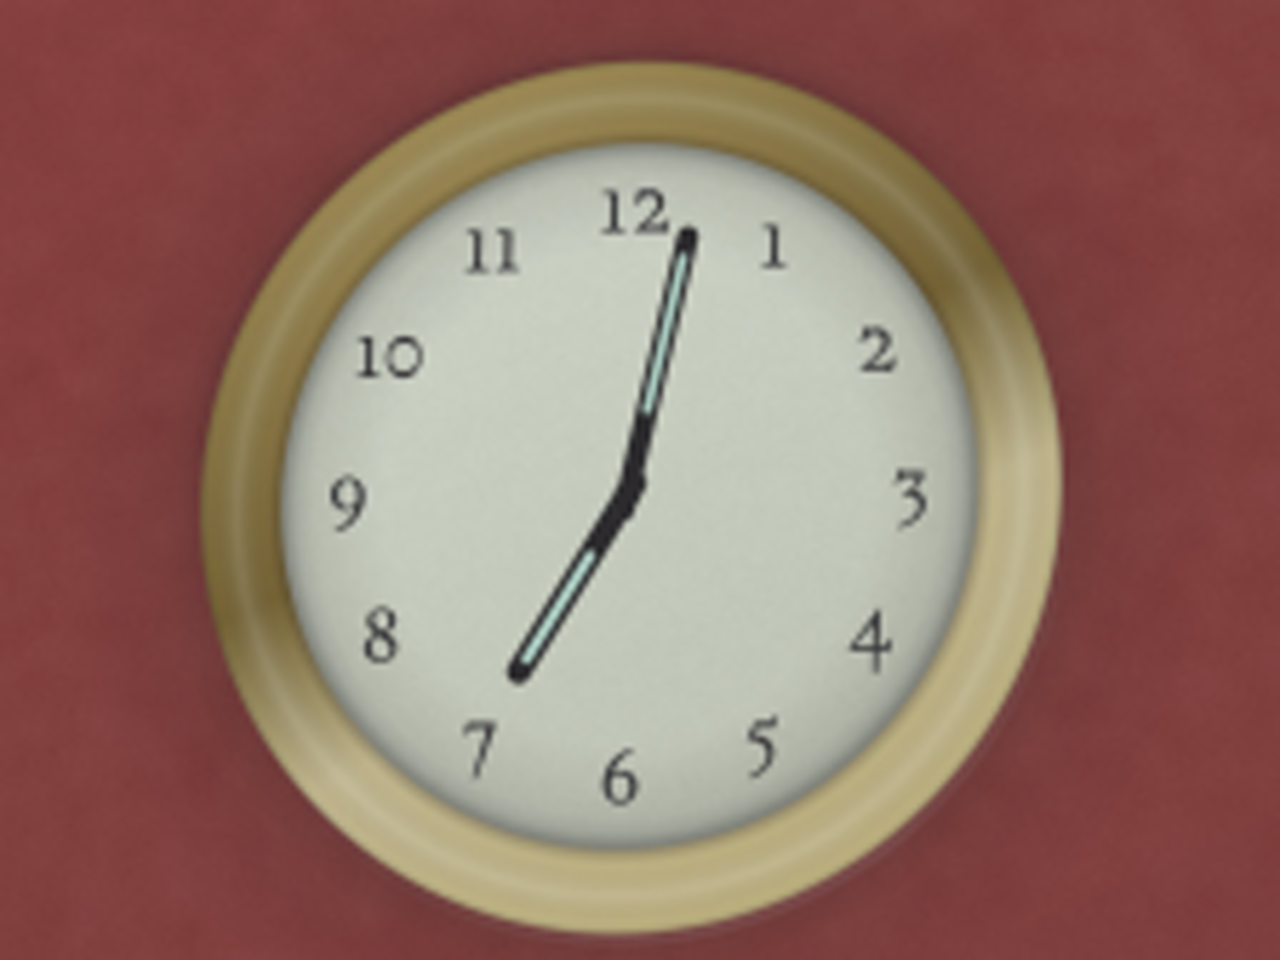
7,02
